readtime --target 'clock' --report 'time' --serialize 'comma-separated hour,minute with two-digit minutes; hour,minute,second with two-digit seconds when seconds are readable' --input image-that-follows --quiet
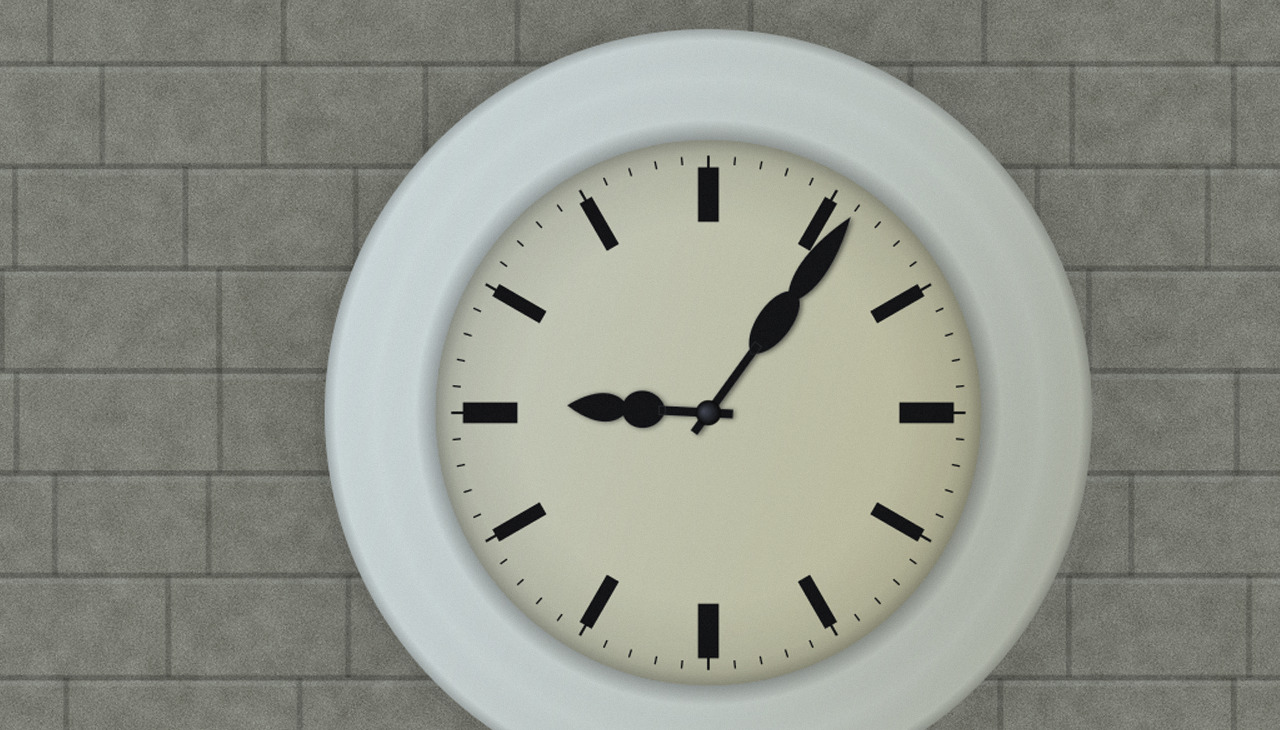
9,06
